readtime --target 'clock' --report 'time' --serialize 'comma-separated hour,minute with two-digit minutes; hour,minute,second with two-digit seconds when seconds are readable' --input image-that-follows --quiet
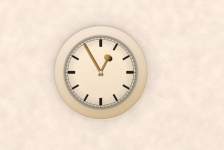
12,55
